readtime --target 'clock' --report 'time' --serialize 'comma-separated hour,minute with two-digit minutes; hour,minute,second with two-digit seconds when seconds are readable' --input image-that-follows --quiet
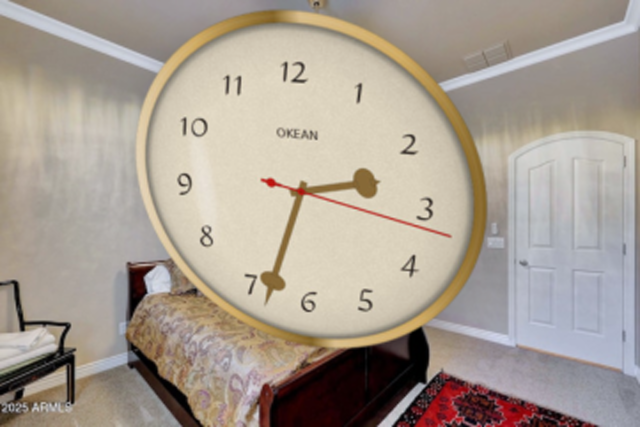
2,33,17
